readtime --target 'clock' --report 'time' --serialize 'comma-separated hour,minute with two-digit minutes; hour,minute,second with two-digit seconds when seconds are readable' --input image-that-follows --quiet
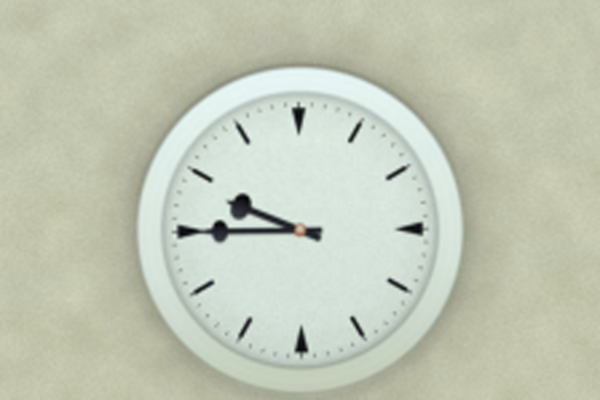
9,45
